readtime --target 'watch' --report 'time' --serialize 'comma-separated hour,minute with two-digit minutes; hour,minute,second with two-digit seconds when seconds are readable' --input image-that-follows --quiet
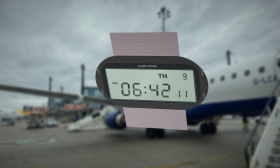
6,42,11
